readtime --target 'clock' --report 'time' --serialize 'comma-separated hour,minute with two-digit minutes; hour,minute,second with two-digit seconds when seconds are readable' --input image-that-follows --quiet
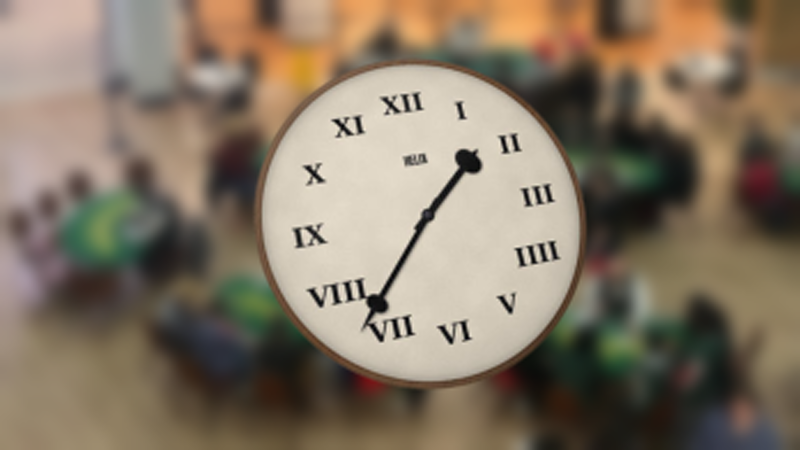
1,37
